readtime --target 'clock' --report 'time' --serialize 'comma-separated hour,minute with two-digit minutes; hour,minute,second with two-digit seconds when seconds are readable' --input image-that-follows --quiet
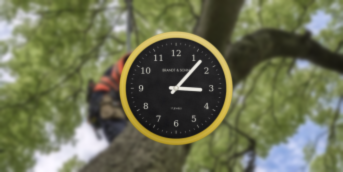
3,07
